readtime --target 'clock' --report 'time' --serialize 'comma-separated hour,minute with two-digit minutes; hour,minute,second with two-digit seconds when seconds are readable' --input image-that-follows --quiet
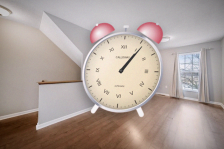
1,06
